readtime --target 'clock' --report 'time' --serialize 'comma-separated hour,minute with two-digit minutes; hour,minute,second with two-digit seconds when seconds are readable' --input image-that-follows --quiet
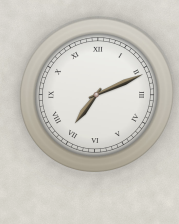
7,11
